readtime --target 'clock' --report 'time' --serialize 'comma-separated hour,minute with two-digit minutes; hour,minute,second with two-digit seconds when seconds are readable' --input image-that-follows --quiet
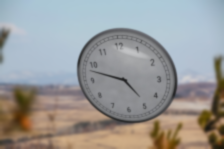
4,48
